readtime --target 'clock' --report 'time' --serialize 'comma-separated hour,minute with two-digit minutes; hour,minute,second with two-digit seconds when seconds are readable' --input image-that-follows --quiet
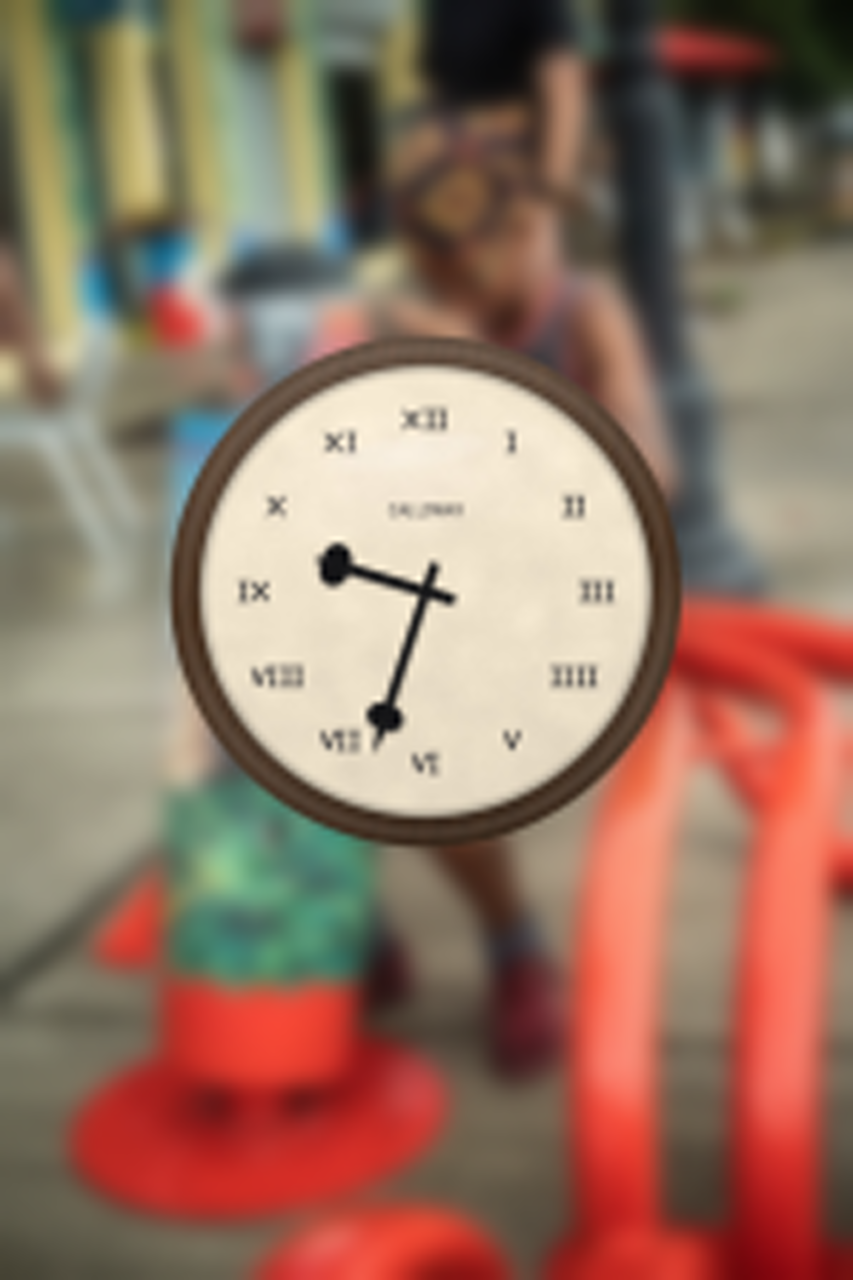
9,33
